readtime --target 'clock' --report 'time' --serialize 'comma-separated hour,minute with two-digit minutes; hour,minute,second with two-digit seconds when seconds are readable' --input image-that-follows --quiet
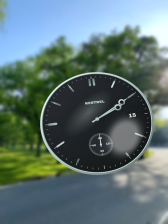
2,10
